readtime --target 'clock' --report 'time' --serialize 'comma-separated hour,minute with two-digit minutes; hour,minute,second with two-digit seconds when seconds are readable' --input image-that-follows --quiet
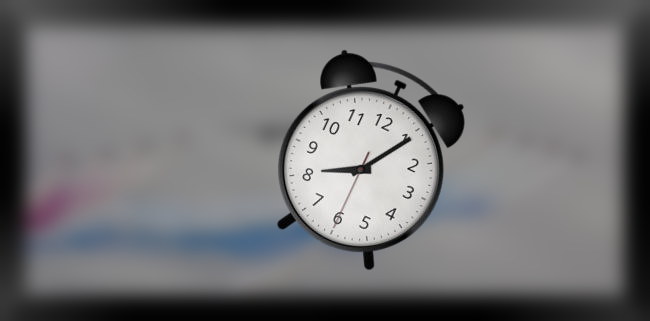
8,05,30
